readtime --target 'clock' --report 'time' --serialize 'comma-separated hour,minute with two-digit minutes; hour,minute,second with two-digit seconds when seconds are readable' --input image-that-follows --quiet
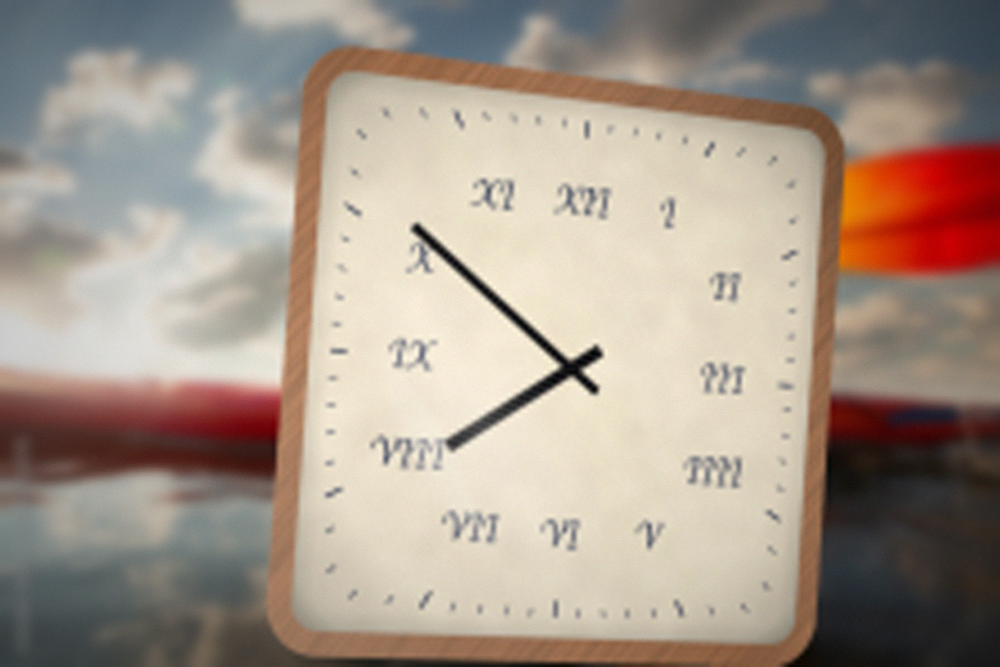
7,51
